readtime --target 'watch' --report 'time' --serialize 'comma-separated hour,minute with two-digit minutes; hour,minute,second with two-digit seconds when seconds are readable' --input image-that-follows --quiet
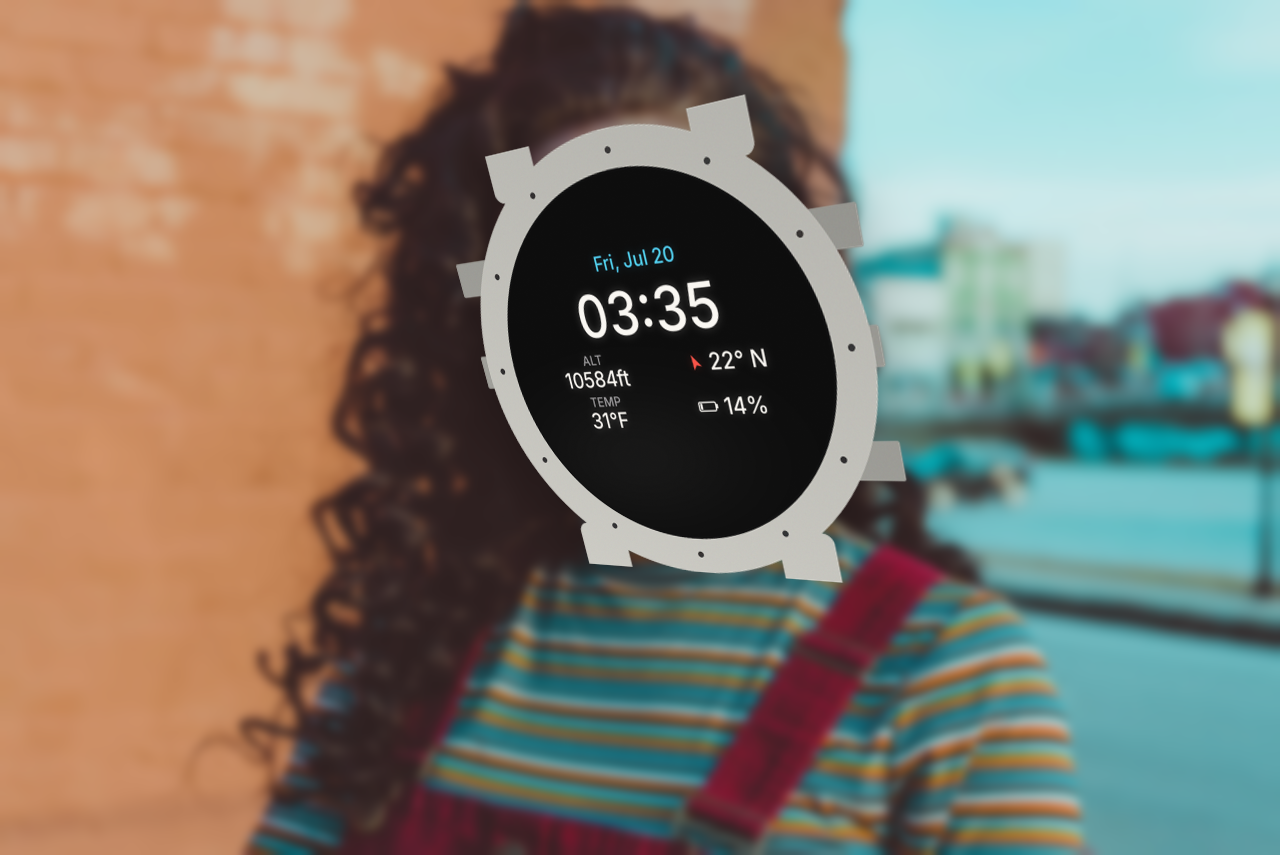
3,35
